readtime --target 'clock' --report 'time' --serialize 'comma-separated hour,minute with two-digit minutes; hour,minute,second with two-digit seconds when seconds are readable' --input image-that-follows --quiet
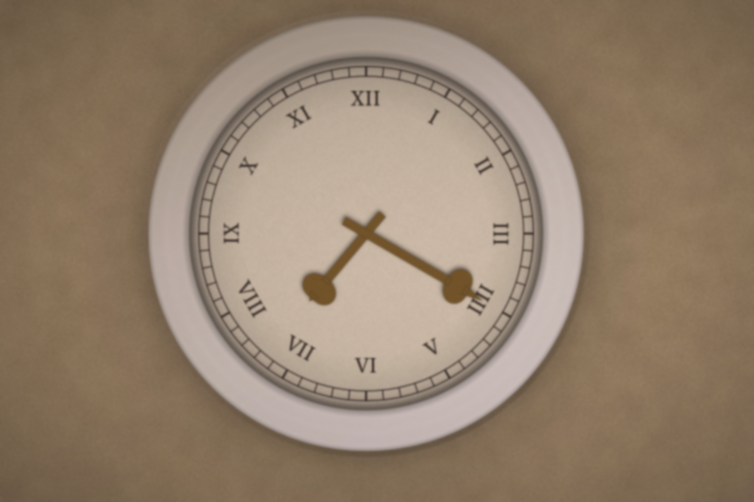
7,20
